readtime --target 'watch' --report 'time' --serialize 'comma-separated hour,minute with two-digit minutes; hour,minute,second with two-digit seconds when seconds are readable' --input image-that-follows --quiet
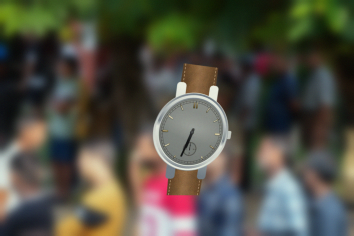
6,33
